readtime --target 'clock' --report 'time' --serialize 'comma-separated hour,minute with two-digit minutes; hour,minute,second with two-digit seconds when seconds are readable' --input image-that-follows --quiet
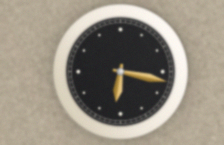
6,17
